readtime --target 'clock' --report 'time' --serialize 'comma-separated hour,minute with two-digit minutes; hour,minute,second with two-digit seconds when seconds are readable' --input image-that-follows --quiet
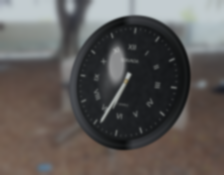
6,34
